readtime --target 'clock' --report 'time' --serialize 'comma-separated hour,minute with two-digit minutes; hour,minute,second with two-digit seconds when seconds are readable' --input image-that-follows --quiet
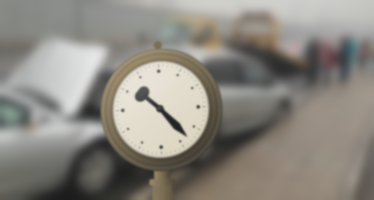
10,23
